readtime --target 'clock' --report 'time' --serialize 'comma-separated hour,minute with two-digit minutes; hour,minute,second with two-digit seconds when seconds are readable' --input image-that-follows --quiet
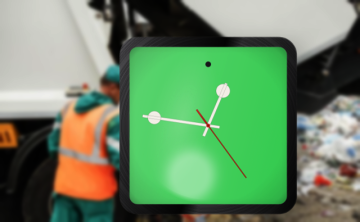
12,46,24
